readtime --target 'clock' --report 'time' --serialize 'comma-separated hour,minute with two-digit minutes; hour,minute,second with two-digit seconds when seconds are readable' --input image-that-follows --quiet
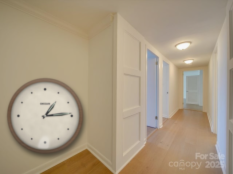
1,14
